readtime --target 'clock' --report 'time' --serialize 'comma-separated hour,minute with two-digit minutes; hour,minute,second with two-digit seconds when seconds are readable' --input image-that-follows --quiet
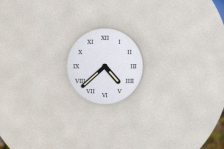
4,38
